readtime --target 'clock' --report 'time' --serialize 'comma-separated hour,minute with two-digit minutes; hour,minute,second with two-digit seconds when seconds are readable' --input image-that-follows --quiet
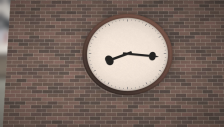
8,16
